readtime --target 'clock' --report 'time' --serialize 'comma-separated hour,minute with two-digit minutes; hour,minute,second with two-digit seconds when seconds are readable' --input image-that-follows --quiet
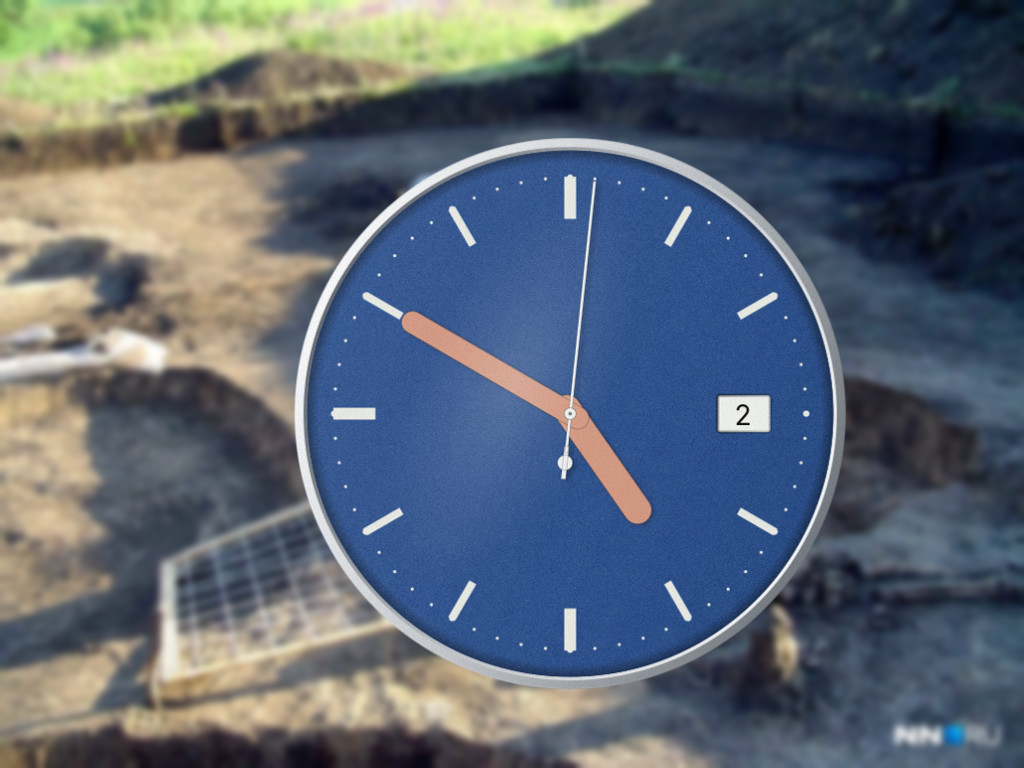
4,50,01
